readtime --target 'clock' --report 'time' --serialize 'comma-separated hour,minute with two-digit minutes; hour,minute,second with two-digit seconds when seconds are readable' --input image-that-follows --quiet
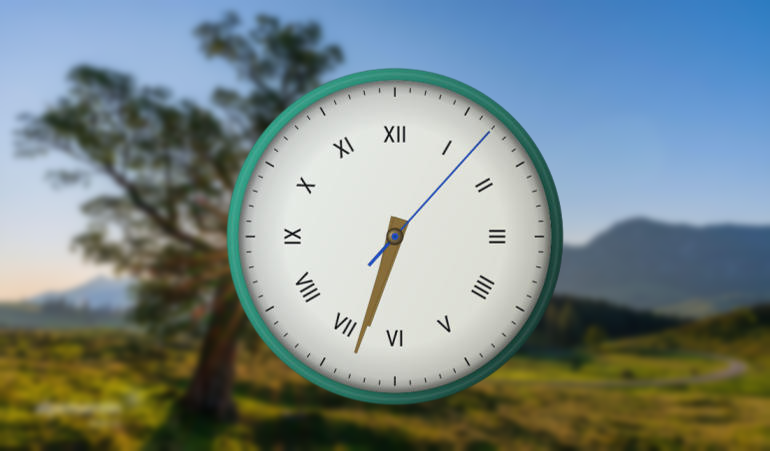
6,33,07
